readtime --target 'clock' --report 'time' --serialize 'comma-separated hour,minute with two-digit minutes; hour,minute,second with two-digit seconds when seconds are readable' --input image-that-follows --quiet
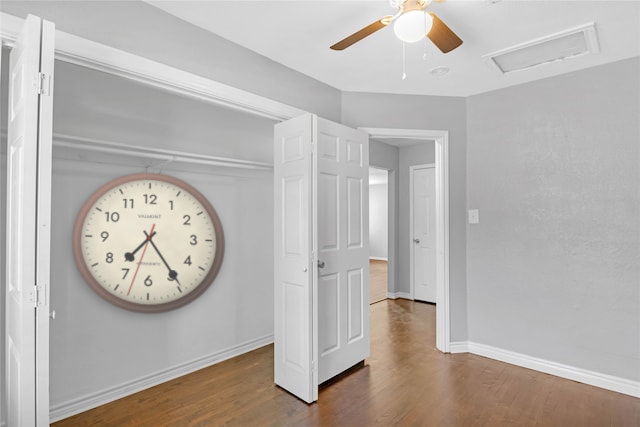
7,24,33
